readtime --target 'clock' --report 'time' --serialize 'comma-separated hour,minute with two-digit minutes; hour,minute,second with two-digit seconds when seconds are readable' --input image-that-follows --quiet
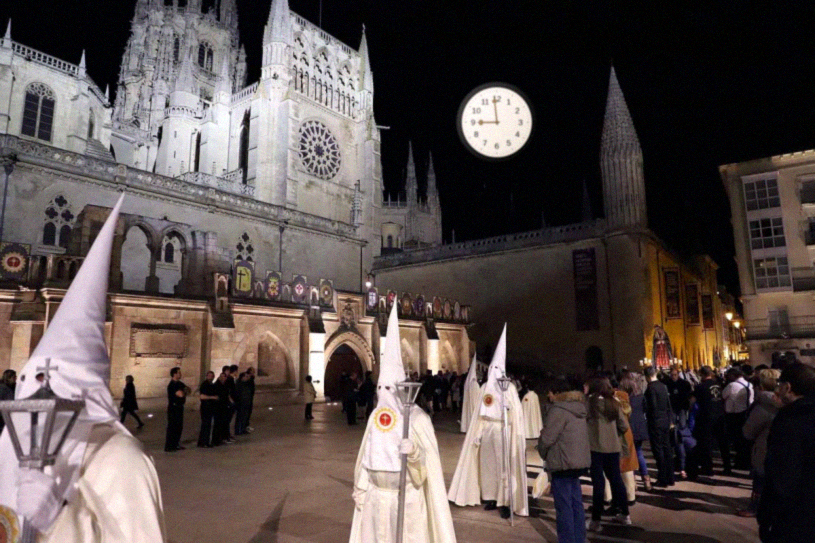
8,59
